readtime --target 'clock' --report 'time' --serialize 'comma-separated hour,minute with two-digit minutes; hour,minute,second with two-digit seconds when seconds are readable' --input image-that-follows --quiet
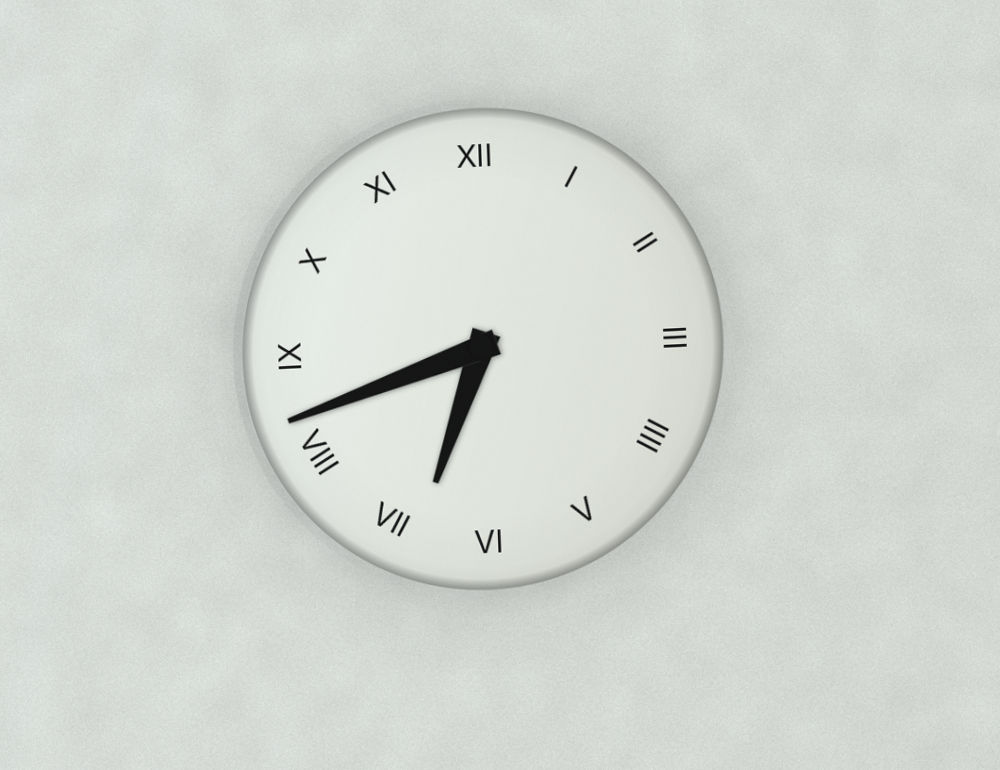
6,42
